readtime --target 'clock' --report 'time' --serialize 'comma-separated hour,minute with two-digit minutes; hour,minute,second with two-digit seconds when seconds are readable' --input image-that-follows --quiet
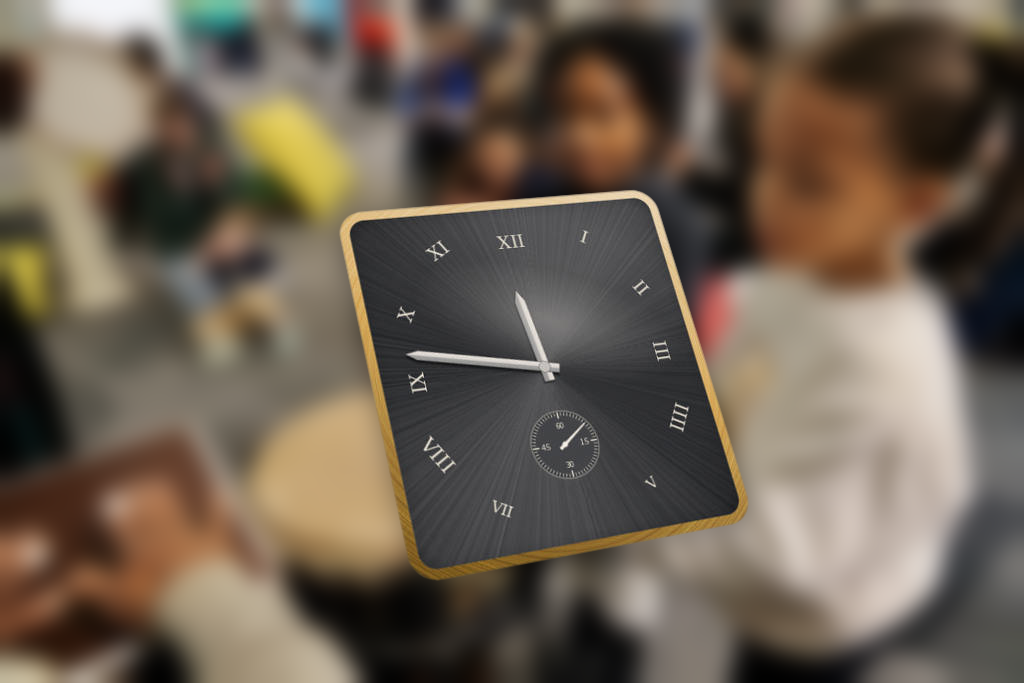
11,47,09
